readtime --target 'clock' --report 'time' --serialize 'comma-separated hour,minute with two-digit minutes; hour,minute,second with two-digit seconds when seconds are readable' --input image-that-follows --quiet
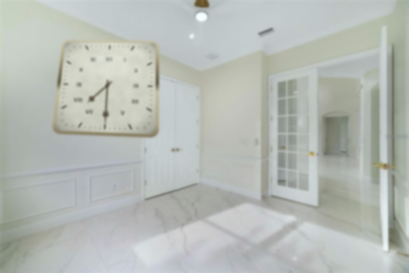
7,30
